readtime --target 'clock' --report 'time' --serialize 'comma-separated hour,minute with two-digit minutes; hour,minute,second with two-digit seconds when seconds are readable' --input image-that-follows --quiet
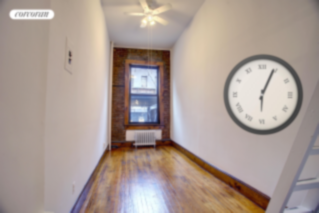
6,04
